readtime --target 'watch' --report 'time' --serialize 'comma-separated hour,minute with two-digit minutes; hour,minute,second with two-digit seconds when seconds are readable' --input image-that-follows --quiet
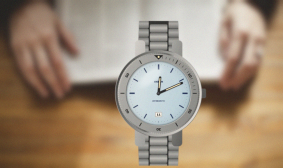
12,11
